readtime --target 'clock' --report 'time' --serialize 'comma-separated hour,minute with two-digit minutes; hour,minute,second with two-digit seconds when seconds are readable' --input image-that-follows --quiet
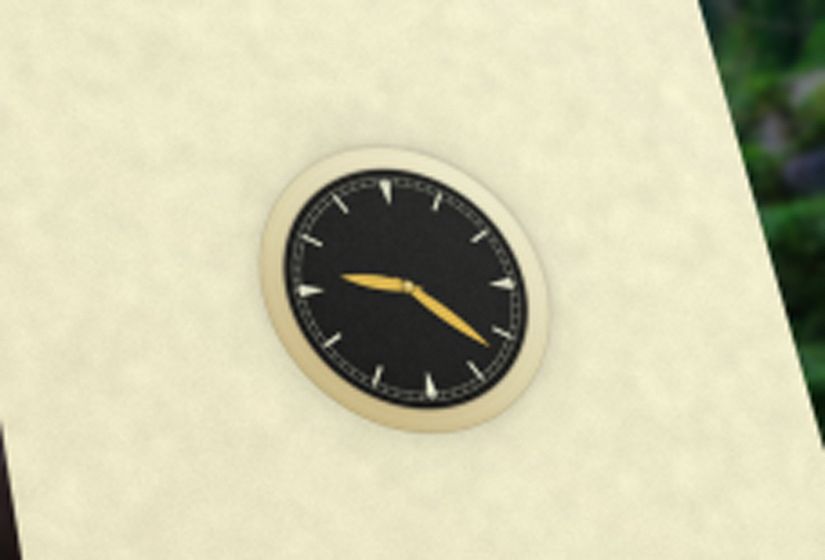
9,22
